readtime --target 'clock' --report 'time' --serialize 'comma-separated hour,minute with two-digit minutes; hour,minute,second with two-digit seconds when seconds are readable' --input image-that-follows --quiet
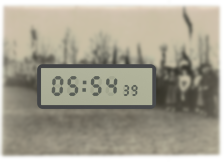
5,54,39
